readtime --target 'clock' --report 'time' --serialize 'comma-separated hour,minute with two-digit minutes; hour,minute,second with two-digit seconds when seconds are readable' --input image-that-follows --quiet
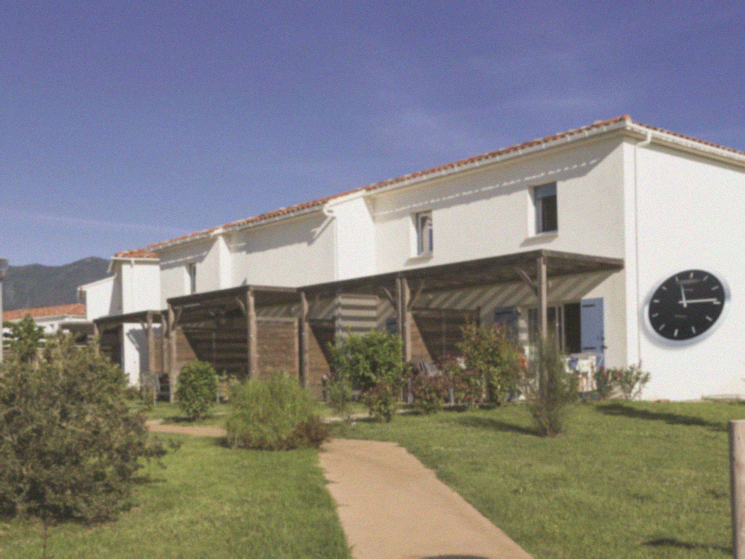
11,14
